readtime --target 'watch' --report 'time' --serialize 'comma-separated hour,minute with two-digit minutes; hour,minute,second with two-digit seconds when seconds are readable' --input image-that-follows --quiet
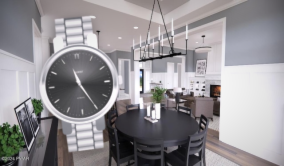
11,25
